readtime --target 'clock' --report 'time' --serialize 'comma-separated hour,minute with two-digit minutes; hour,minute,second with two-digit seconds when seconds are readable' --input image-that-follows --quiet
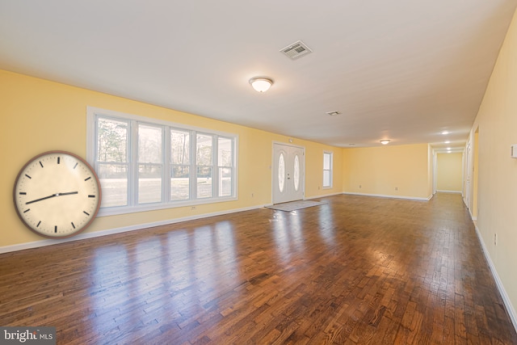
2,42
